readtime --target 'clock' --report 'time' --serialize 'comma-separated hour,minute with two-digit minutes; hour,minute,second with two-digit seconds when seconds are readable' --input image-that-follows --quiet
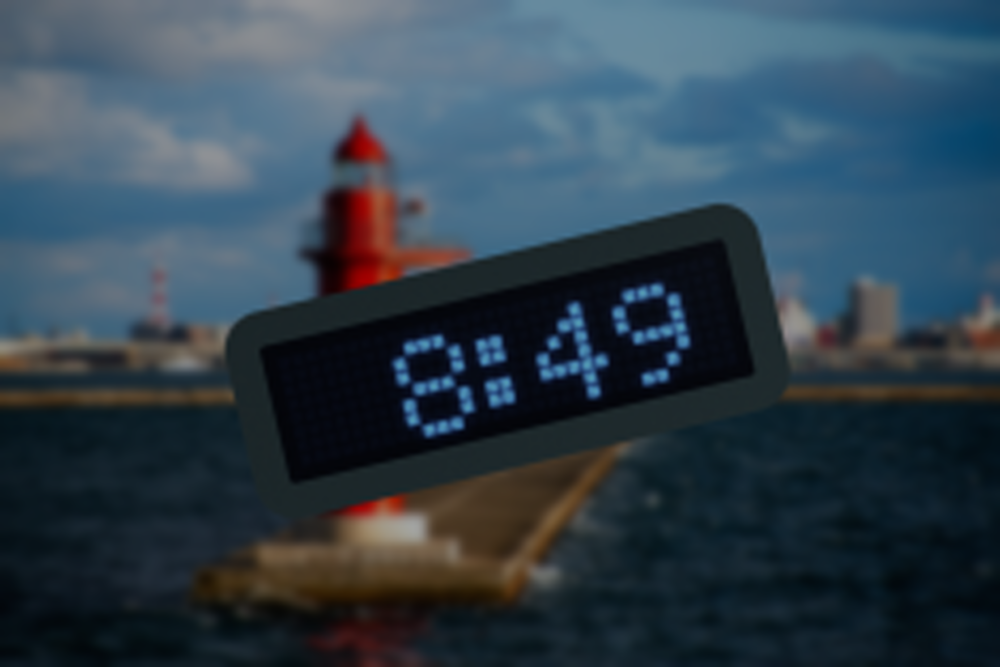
8,49
